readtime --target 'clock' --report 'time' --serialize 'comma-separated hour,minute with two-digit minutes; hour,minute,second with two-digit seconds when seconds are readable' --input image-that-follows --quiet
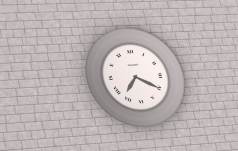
7,20
